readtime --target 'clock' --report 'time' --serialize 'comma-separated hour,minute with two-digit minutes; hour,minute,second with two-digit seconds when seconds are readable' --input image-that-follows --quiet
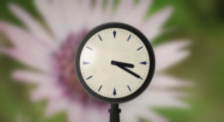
3,20
